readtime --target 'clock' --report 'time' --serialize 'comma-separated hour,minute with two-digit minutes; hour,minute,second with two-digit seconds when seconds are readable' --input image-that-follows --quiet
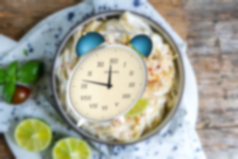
11,47
